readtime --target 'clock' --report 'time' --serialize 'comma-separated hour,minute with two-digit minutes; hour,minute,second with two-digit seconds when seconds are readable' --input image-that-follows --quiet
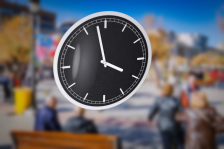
3,58
